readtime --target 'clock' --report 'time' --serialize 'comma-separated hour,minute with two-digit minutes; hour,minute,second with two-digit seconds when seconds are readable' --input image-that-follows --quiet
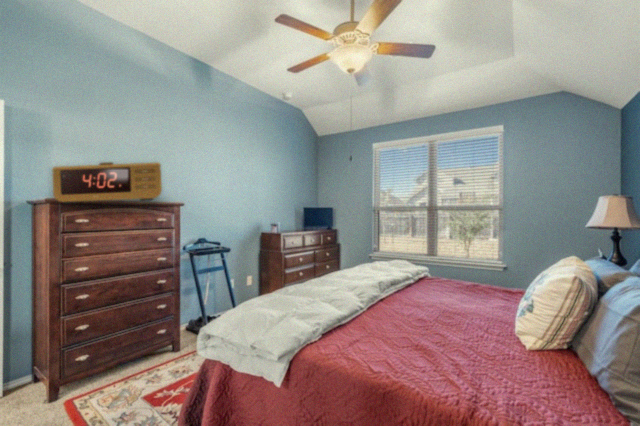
4,02
